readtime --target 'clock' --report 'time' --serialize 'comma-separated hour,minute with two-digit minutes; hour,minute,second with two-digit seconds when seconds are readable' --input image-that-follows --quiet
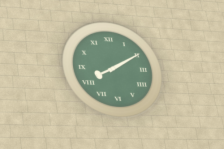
8,10
